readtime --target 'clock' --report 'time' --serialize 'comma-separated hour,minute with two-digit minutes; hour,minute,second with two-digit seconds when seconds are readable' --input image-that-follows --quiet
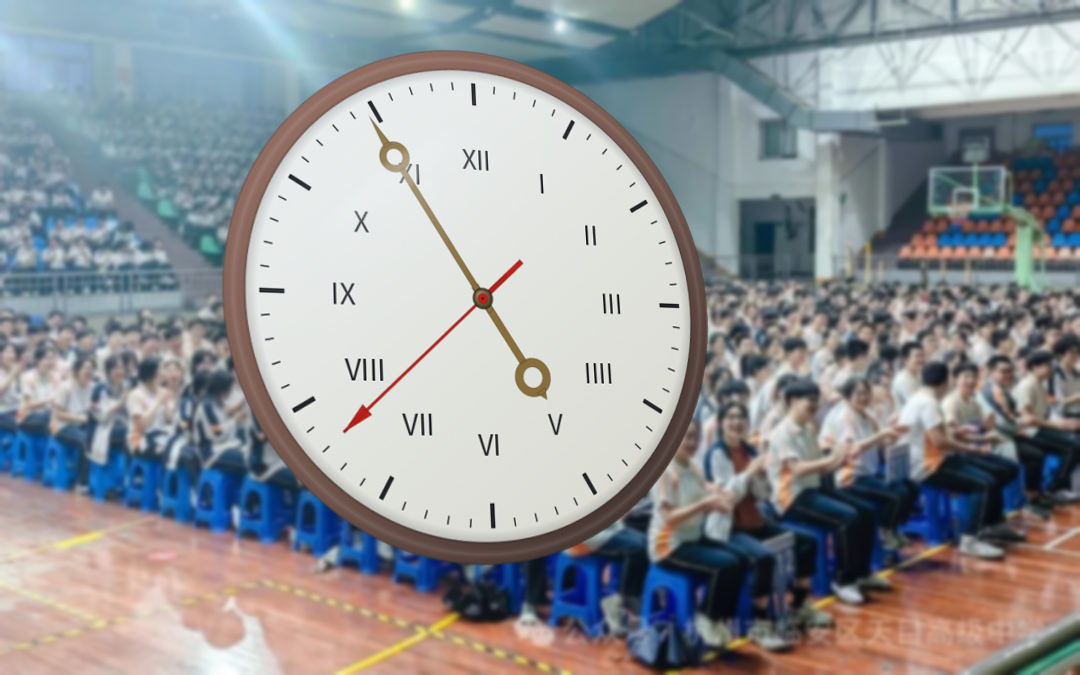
4,54,38
